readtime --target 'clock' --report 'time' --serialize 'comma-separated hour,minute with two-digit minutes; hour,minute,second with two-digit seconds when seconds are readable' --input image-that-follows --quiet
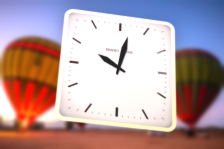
10,02
